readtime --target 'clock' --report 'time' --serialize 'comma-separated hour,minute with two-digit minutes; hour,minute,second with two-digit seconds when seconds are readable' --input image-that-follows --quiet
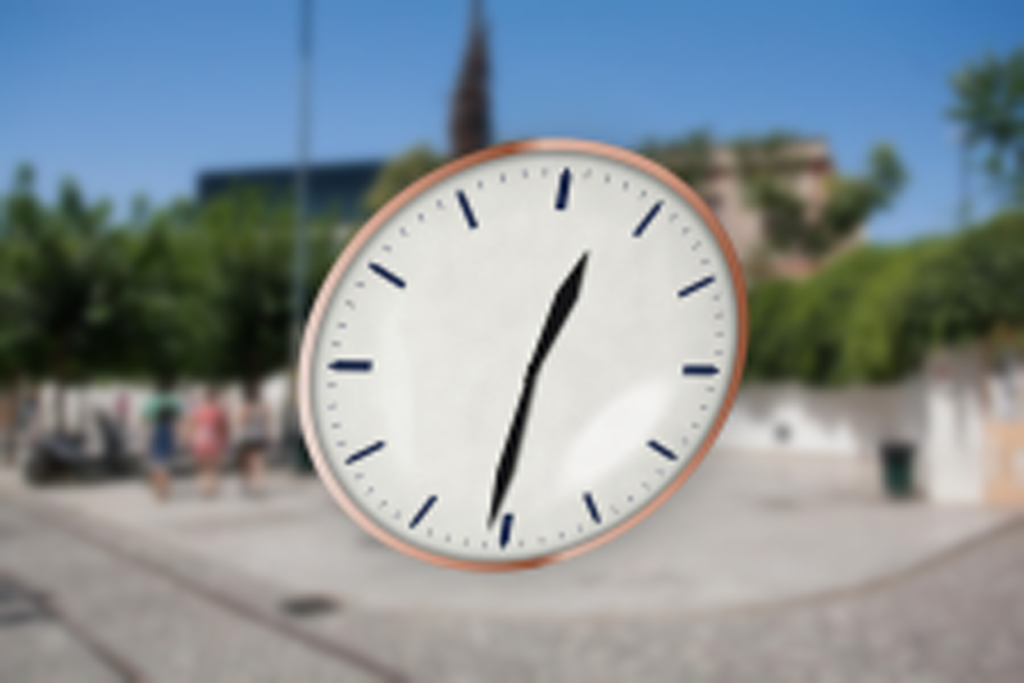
12,31
